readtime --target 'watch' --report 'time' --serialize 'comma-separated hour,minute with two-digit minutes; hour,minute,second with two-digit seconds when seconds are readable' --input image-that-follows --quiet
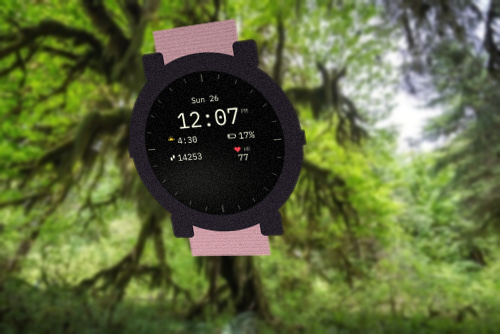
12,07
